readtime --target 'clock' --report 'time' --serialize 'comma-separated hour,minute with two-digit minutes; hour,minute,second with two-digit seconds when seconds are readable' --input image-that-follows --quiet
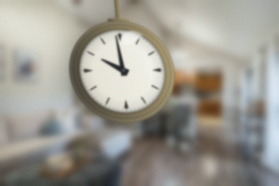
9,59
